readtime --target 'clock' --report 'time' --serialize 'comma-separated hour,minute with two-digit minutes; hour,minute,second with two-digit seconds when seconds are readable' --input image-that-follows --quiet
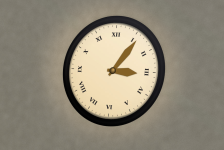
3,06
